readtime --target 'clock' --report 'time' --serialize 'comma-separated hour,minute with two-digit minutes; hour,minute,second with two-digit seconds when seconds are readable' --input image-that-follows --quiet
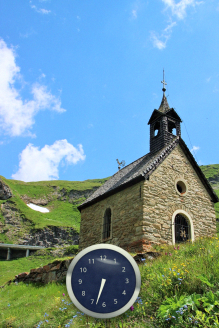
6,33
